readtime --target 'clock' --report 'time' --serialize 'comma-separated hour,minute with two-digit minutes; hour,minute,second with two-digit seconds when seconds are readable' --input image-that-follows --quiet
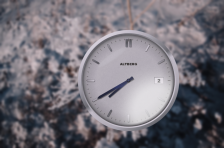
7,40
